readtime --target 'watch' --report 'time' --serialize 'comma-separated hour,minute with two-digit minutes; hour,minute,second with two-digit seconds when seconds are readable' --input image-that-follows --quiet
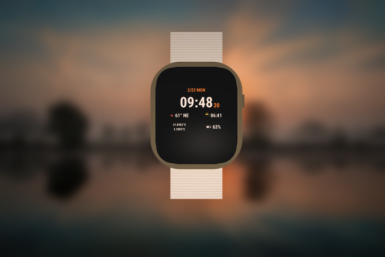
9,48
